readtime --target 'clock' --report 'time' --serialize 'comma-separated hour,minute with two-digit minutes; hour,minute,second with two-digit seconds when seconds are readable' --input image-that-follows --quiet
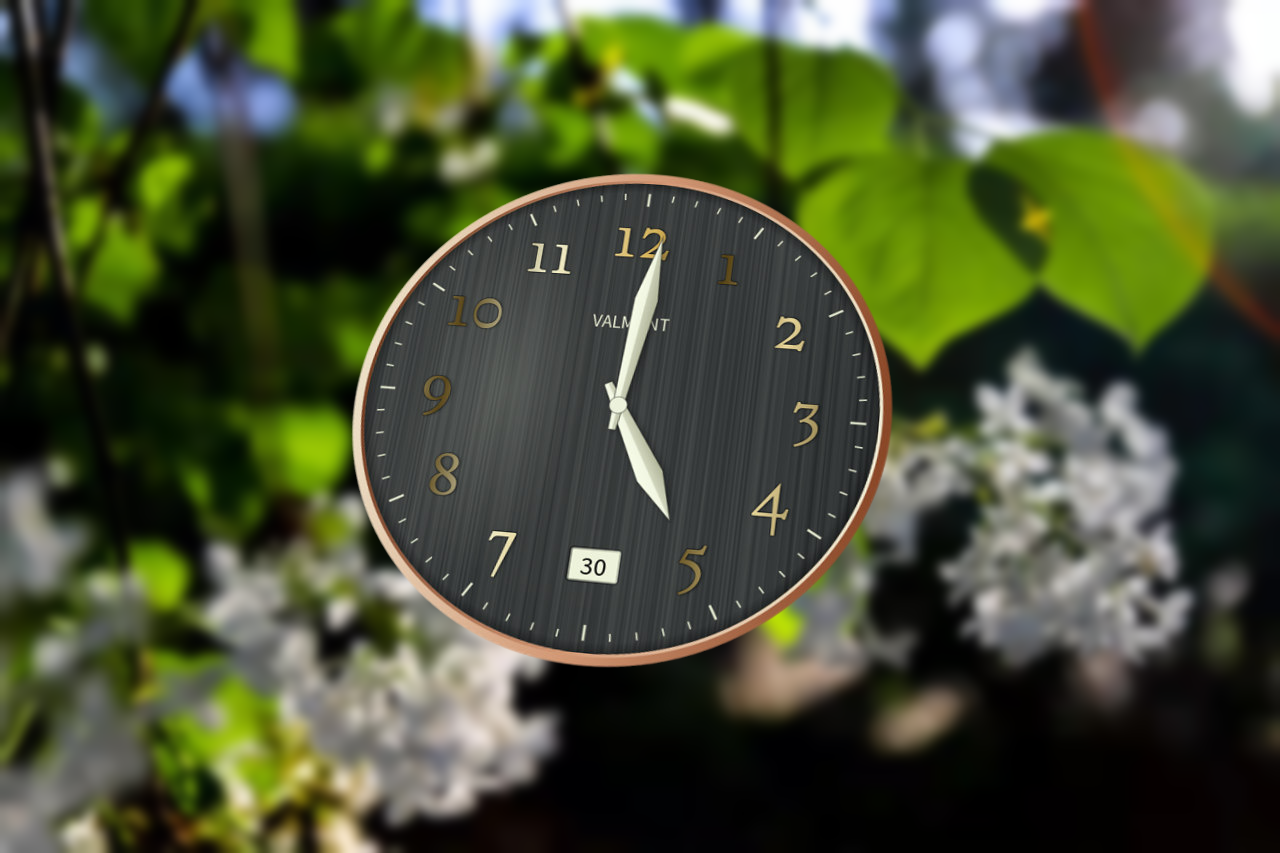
5,01
